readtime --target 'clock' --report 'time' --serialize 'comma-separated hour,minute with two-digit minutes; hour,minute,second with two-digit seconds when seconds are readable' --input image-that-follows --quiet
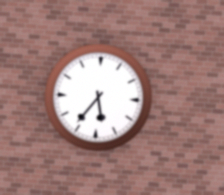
5,36
